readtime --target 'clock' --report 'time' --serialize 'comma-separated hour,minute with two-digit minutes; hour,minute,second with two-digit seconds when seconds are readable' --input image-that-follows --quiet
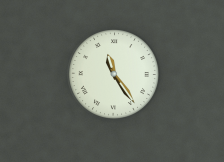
11,24
